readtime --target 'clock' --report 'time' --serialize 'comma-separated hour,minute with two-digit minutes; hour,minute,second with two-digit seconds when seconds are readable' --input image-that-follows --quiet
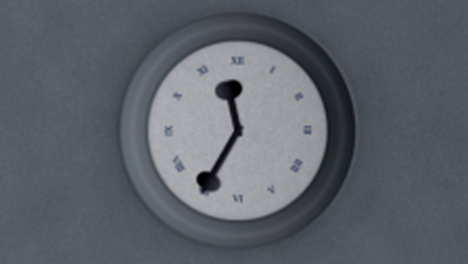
11,35
